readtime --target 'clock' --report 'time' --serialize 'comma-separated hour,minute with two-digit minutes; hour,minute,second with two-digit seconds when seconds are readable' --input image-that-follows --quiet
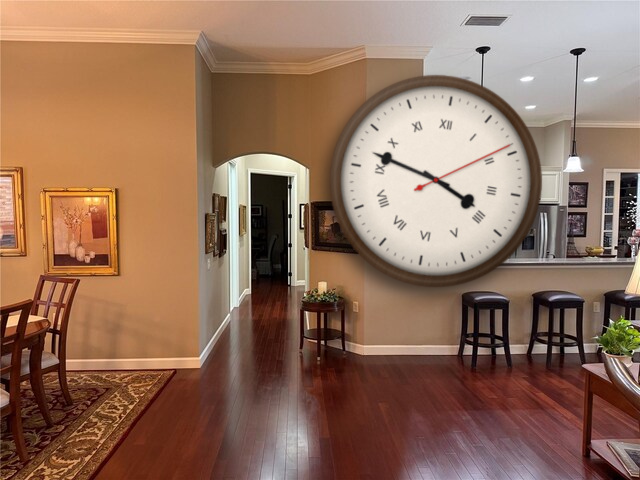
3,47,09
